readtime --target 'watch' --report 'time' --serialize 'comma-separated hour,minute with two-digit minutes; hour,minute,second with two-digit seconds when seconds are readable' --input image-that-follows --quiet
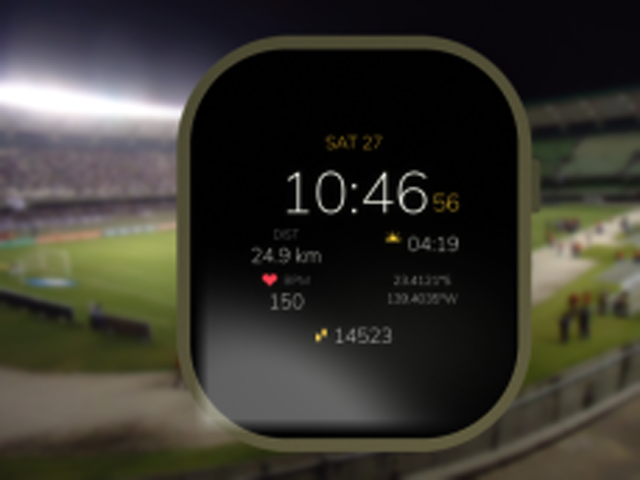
10,46,56
